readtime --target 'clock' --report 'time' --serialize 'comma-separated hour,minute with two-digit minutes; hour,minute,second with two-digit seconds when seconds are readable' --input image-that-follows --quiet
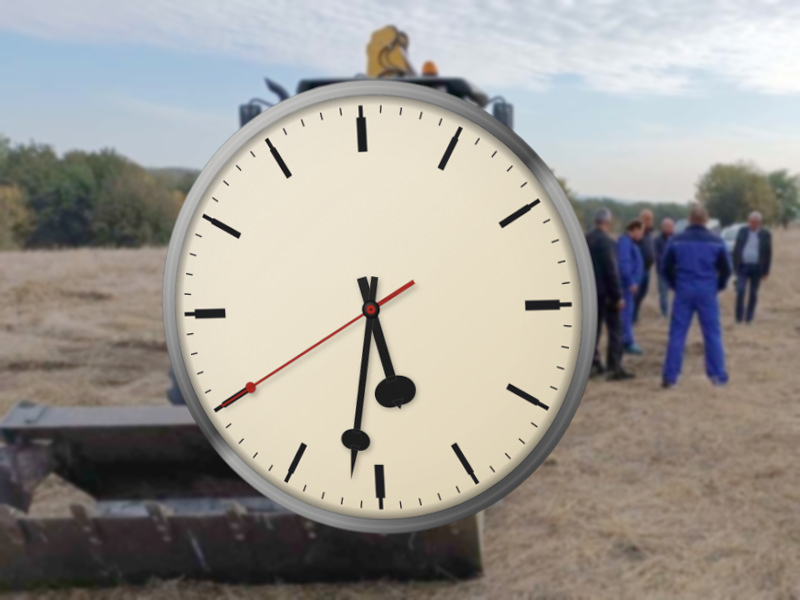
5,31,40
